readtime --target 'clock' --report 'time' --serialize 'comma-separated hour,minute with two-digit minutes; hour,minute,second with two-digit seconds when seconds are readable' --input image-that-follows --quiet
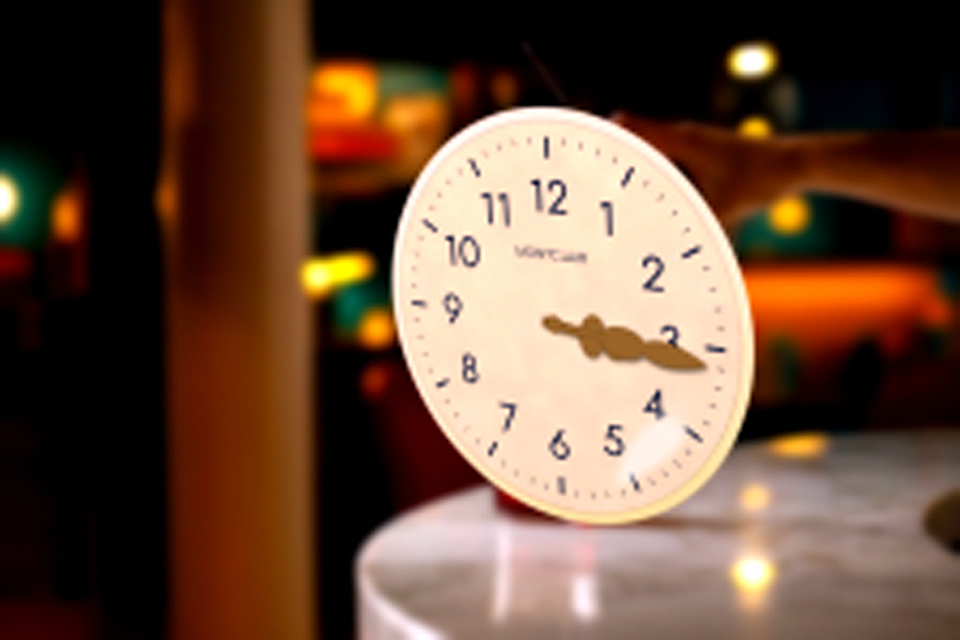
3,16
